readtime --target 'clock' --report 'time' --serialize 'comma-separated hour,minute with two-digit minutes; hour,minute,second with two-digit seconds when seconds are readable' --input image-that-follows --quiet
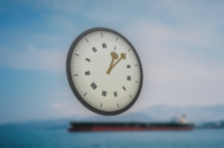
1,10
